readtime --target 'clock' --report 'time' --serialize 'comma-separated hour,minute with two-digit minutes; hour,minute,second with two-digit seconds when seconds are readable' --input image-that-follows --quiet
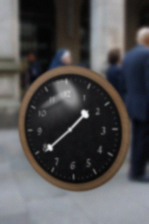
1,39
